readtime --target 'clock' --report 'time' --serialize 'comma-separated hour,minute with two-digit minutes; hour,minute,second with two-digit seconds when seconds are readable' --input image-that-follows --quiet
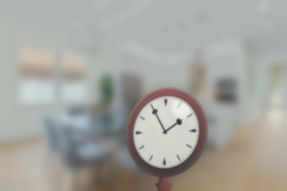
1,55
